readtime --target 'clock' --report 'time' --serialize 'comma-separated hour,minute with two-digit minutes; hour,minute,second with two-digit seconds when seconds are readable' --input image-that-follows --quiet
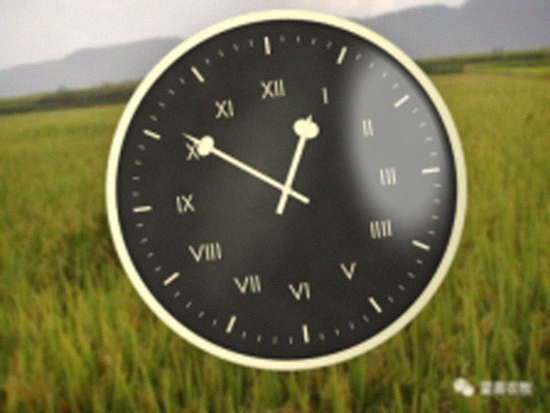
12,51
